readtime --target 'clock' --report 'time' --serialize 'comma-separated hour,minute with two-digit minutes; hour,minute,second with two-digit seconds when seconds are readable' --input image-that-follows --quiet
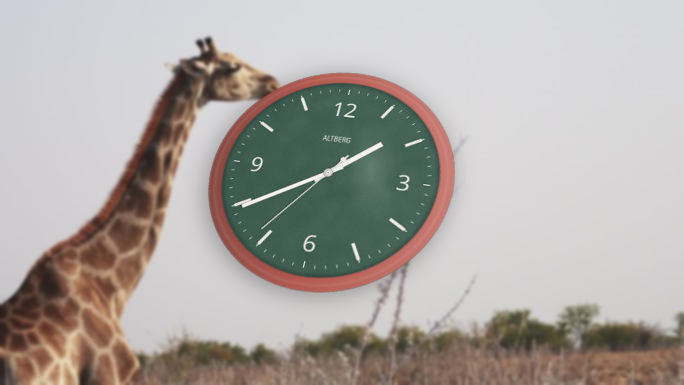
1,39,36
